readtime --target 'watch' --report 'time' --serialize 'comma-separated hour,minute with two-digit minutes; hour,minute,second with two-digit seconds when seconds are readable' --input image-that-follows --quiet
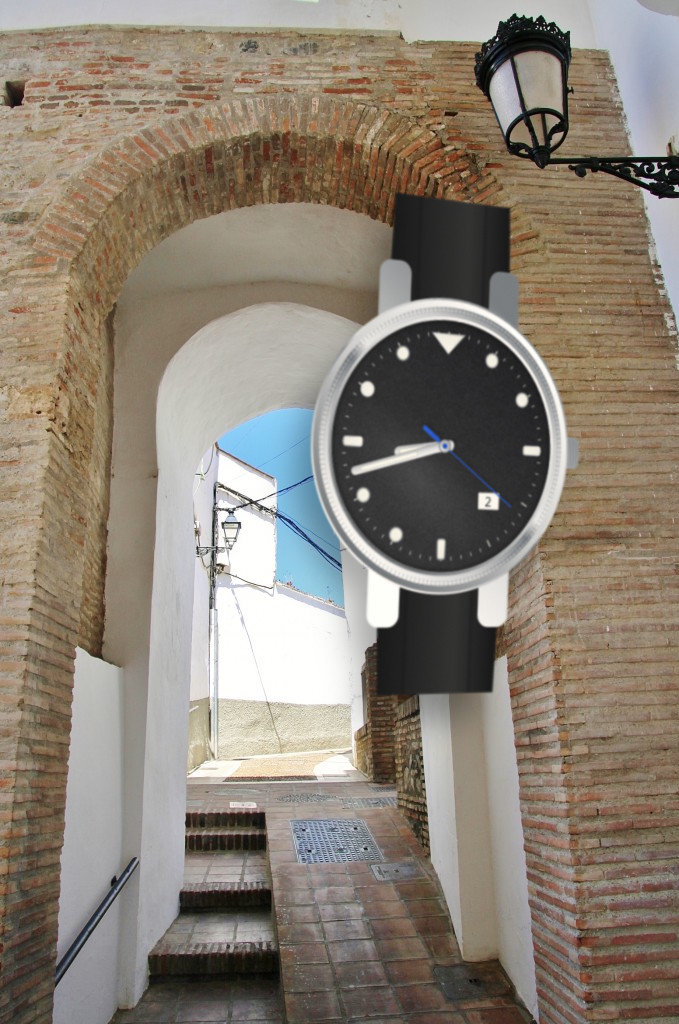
8,42,21
